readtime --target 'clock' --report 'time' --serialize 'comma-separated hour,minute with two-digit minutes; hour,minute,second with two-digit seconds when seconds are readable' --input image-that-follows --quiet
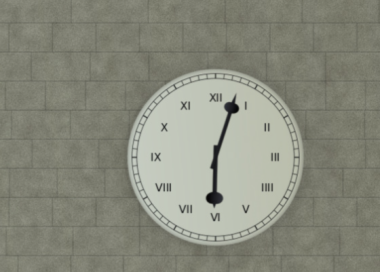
6,03
